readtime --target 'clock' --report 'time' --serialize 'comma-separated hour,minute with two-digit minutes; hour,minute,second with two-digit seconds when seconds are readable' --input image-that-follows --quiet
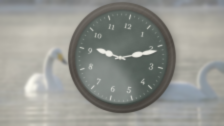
9,11
